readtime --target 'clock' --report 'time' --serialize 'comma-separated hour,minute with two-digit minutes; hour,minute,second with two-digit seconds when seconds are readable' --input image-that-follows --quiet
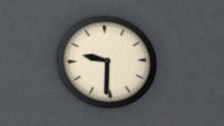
9,31
